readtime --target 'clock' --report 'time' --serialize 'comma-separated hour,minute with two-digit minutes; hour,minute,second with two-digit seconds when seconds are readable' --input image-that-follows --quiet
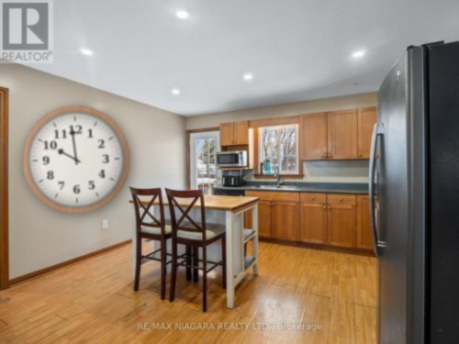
9,59
